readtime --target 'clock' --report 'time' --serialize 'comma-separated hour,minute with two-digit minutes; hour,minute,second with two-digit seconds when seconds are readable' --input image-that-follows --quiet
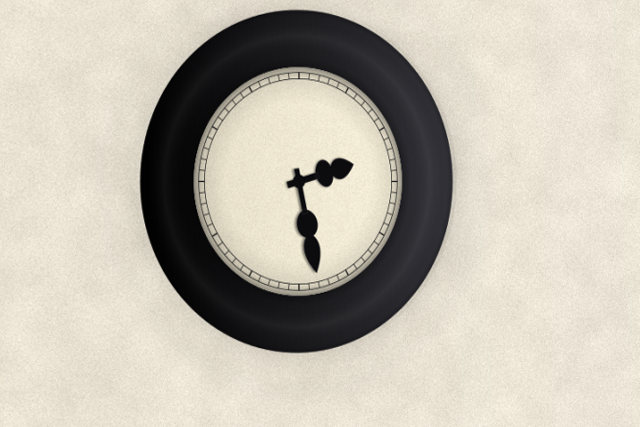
2,28
